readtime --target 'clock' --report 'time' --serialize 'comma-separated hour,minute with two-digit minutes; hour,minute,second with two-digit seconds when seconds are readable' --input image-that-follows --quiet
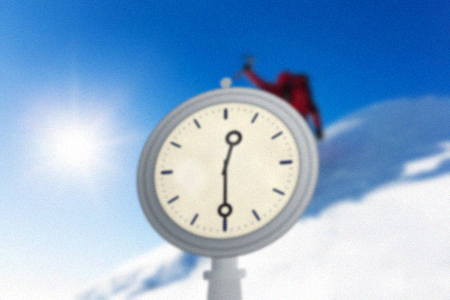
12,30
